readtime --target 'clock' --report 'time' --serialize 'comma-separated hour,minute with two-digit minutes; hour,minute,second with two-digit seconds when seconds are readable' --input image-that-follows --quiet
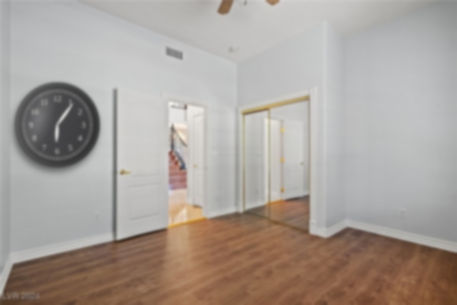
6,06
